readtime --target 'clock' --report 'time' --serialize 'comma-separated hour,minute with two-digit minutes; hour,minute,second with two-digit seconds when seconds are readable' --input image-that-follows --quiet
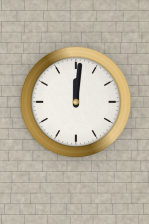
12,01
